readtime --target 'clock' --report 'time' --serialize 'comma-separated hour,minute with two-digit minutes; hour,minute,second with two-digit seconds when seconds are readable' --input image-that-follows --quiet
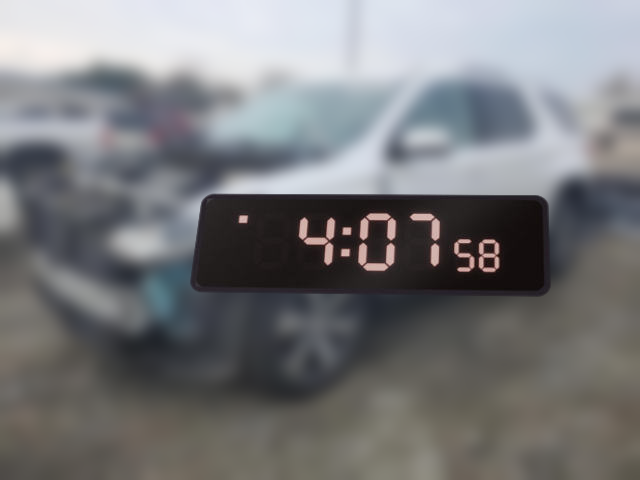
4,07,58
